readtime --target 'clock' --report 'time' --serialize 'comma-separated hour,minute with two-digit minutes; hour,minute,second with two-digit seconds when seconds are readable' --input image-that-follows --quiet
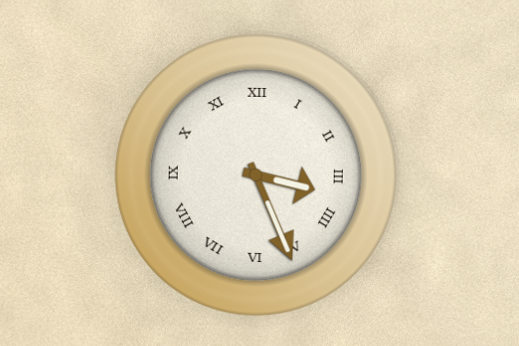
3,26
